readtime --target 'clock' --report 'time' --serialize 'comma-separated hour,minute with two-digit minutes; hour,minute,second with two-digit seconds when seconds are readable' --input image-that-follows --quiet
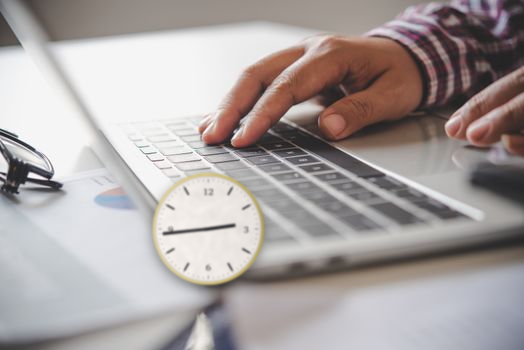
2,44
